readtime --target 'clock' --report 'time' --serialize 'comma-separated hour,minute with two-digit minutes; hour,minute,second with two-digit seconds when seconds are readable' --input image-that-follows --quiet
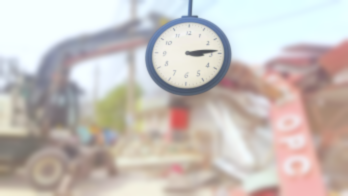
3,14
